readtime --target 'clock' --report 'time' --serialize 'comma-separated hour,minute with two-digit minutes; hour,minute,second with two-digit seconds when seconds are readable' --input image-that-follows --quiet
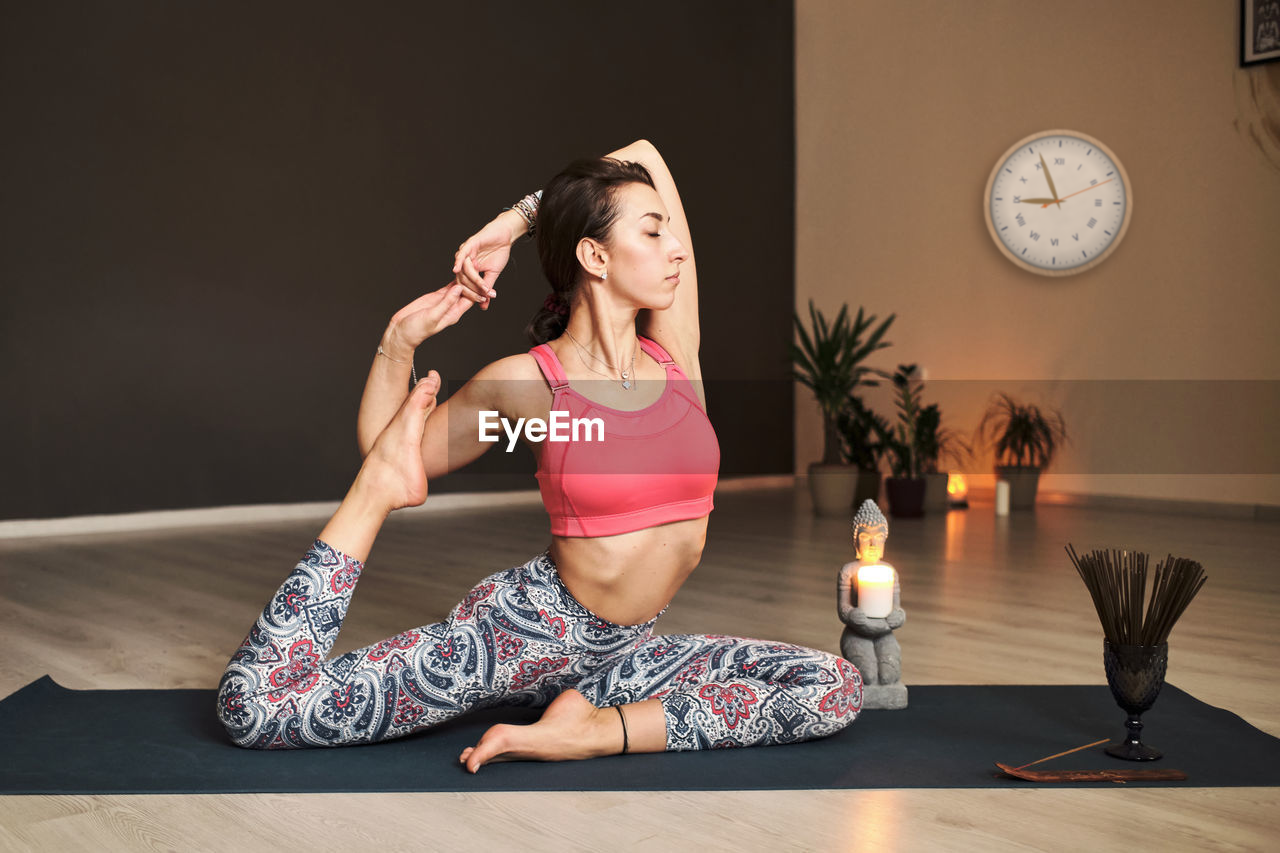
8,56,11
